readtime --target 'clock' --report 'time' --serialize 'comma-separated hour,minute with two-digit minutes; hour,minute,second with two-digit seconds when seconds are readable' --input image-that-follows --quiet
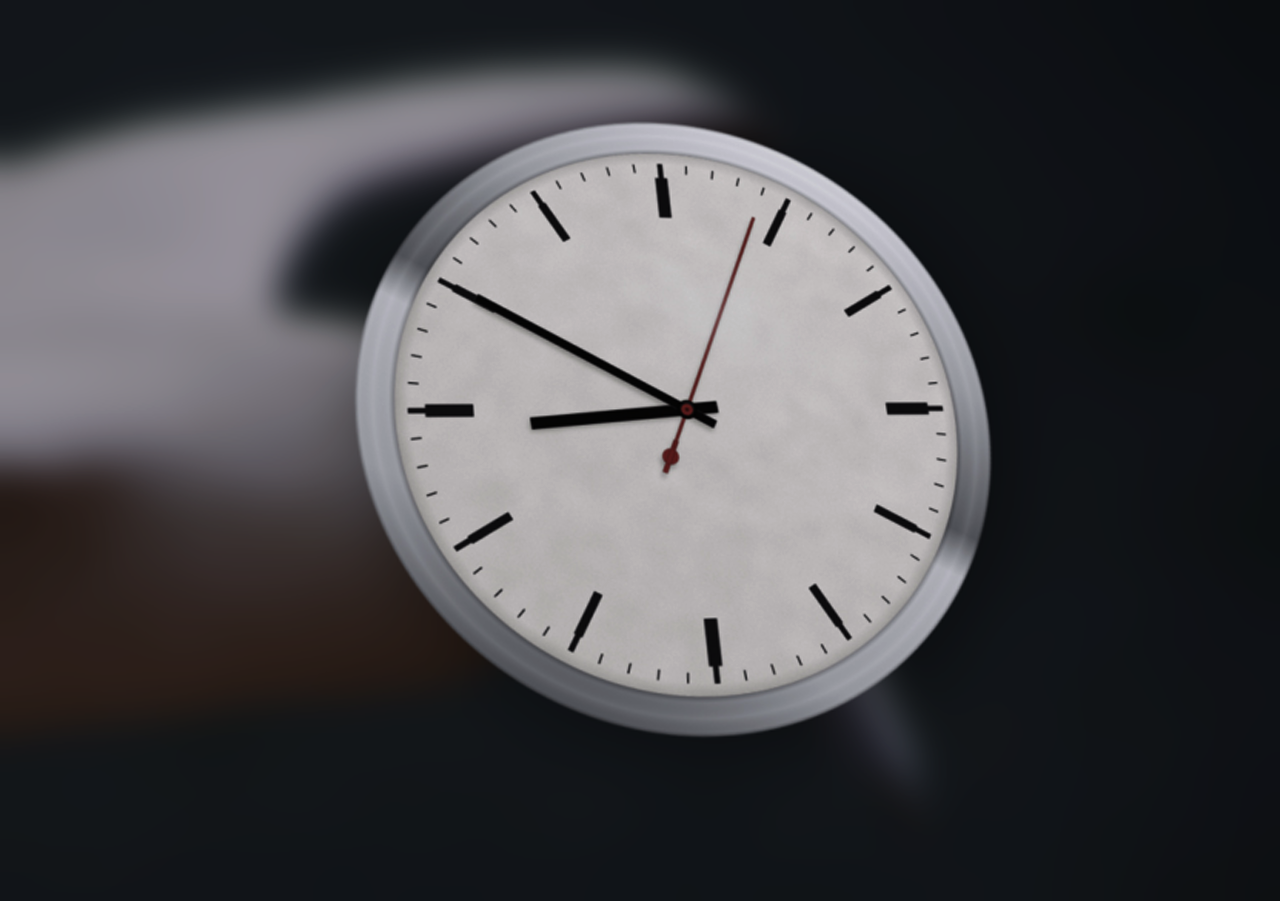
8,50,04
